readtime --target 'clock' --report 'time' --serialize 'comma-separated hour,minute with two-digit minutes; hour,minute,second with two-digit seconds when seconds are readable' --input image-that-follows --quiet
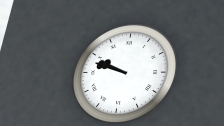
9,48
